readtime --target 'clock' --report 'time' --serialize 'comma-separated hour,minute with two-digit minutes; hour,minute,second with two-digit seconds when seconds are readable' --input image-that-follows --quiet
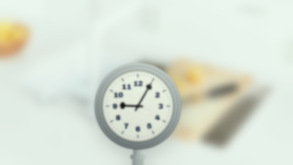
9,05
